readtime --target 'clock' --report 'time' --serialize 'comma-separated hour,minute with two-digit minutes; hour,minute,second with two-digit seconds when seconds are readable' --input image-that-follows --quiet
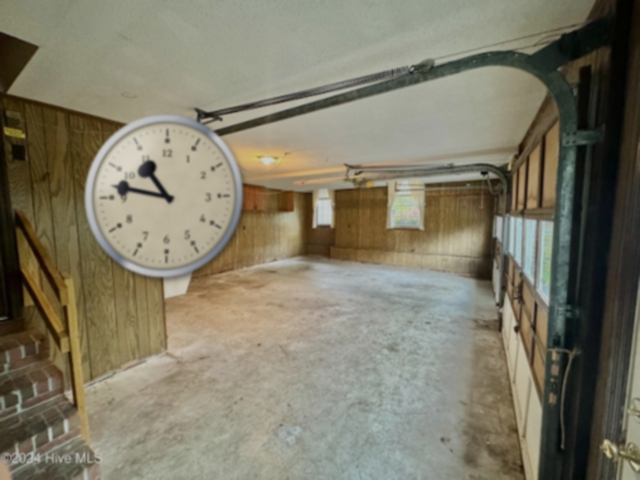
10,47
